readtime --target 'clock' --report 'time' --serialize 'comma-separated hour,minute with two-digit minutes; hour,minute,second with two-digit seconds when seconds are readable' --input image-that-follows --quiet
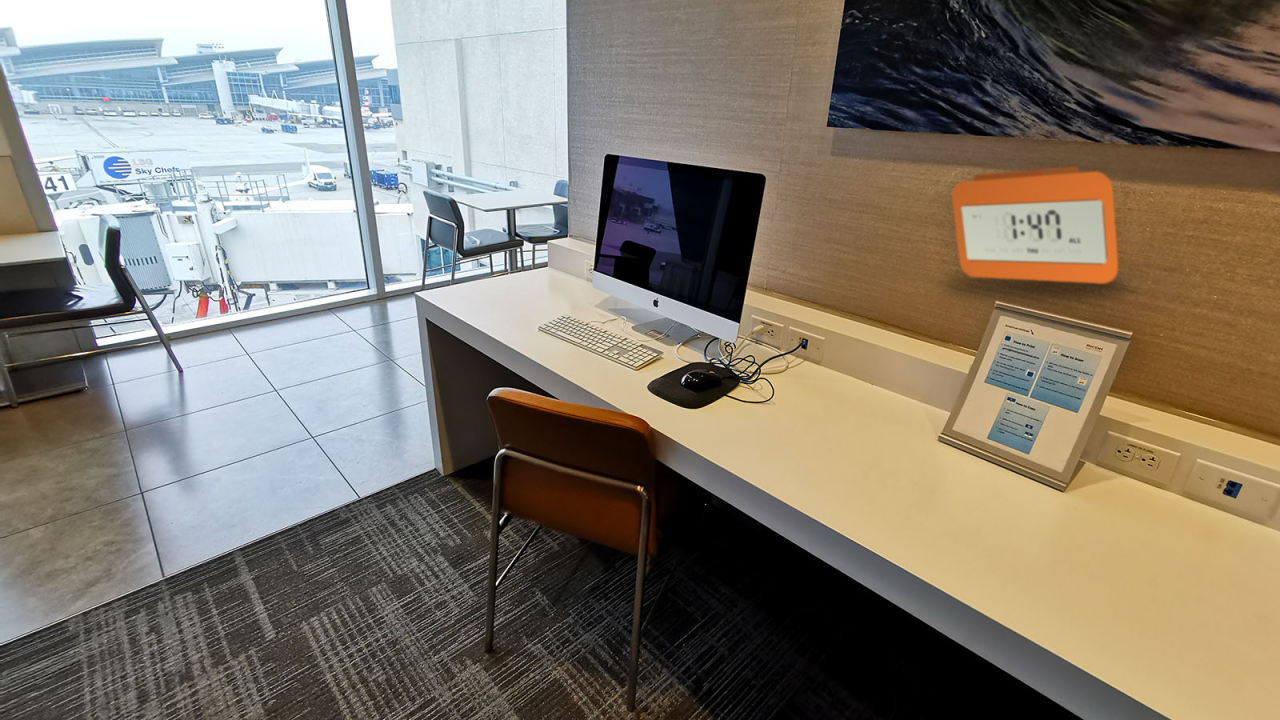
1,47
